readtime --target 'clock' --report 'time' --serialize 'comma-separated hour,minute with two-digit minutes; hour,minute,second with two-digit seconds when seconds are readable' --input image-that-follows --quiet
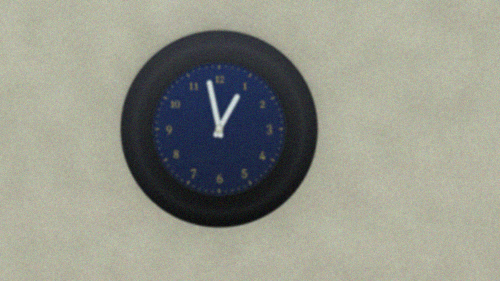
12,58
